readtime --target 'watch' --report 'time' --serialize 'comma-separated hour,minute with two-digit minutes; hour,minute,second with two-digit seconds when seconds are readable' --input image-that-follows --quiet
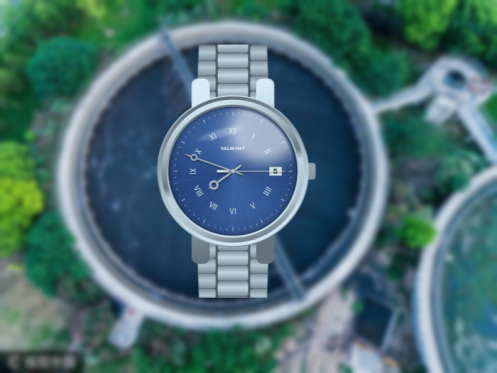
7,48,15
